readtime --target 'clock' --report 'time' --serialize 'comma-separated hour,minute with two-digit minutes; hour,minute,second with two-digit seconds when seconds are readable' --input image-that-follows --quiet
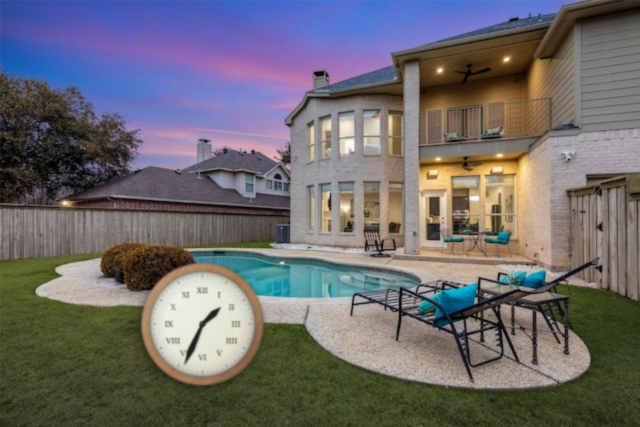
1,34
